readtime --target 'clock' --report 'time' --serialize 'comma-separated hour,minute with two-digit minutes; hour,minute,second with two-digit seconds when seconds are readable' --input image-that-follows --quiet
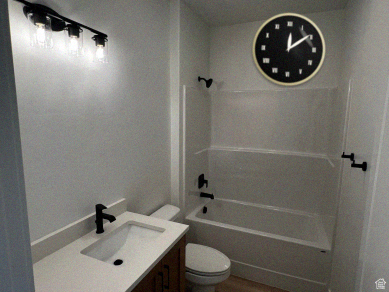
12,09
